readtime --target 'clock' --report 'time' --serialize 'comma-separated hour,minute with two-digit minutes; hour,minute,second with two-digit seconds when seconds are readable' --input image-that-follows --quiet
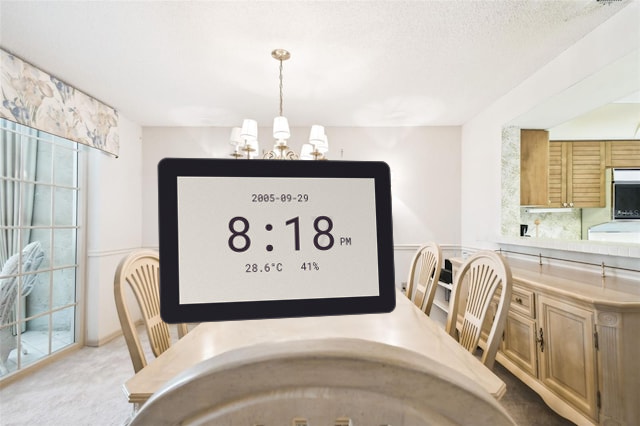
8,18
